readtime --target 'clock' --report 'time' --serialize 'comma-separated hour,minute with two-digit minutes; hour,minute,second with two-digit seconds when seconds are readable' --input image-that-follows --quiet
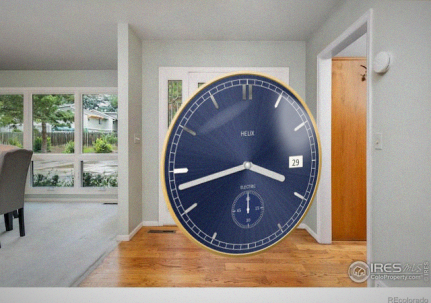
3,43
